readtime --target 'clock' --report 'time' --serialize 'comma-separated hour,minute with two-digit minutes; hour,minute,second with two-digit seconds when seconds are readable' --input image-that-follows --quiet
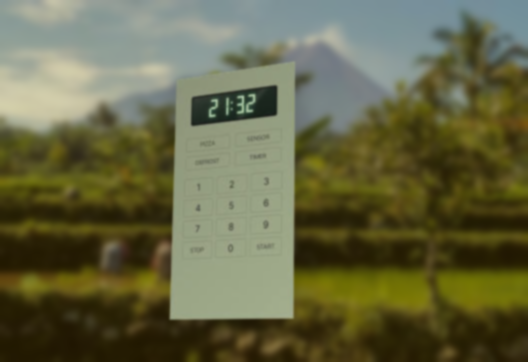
21,32
